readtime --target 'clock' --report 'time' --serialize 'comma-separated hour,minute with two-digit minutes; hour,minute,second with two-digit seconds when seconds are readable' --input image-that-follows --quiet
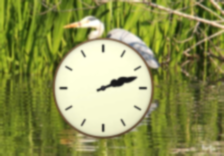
2,12
